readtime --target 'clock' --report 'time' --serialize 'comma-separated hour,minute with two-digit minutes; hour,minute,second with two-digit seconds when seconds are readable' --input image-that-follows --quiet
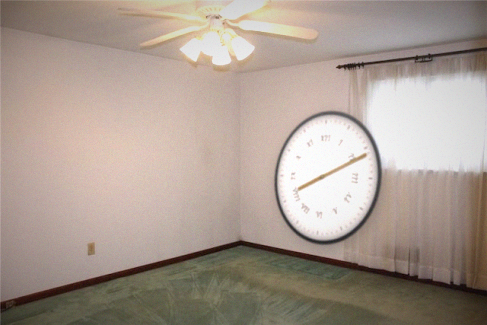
8,11
